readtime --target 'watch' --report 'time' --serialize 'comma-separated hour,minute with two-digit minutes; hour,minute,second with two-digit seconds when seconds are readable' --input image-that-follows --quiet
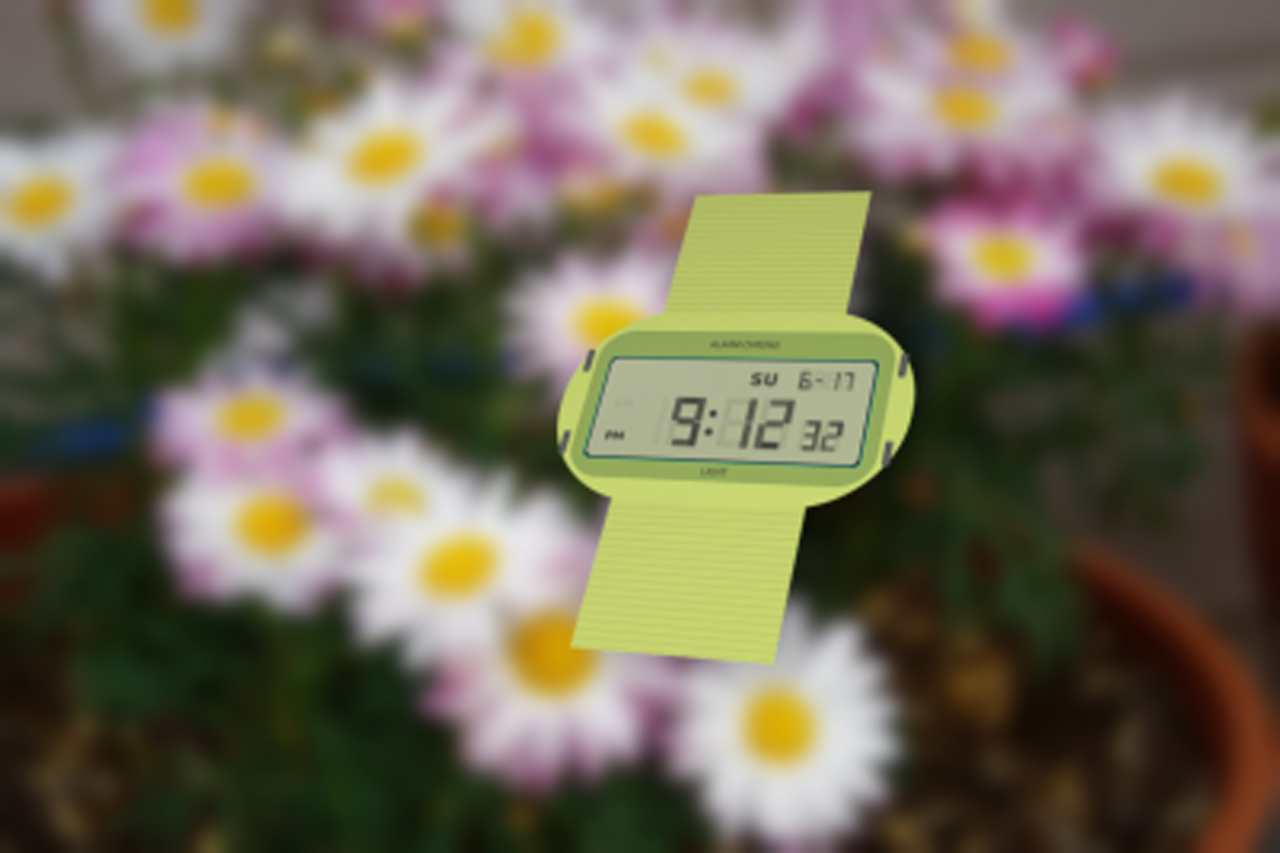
9,12,32
